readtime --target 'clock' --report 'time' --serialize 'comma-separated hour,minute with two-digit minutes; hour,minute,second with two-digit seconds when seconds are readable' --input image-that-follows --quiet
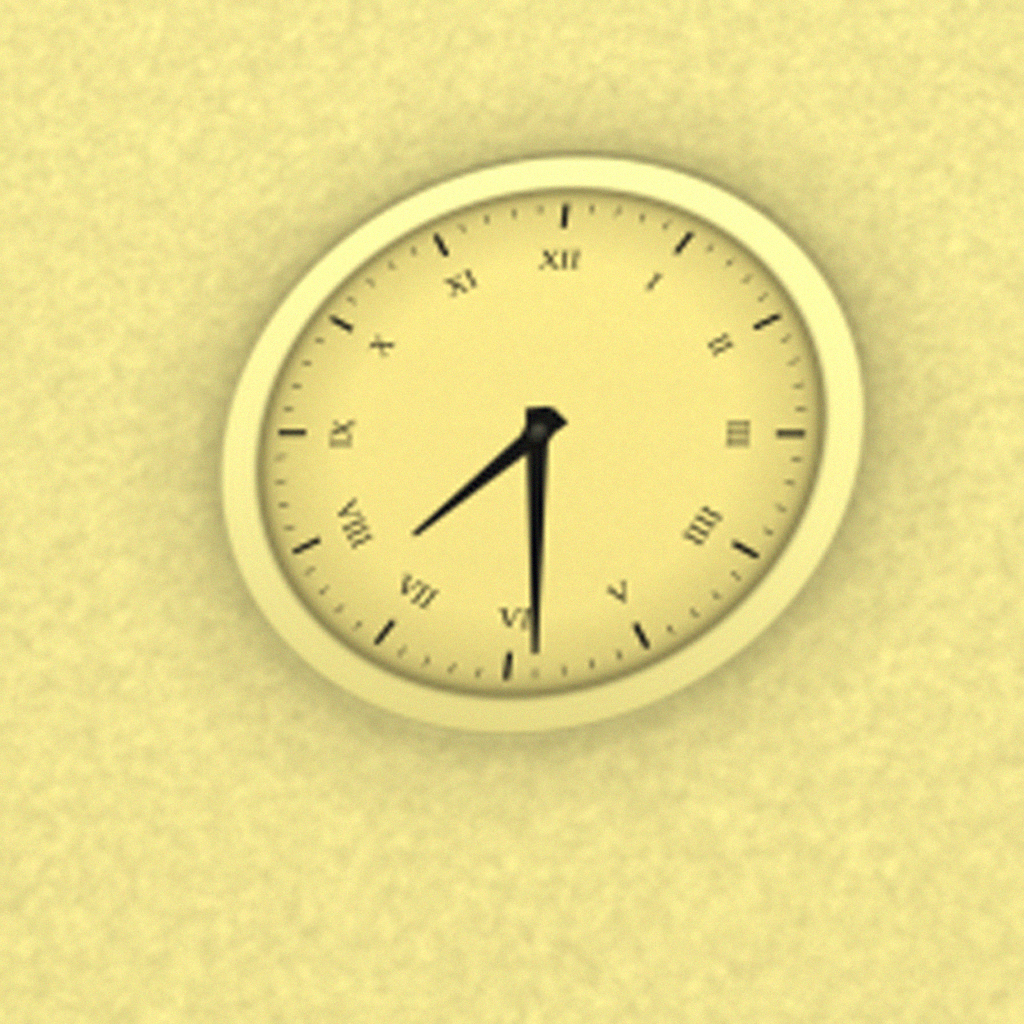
7,29
